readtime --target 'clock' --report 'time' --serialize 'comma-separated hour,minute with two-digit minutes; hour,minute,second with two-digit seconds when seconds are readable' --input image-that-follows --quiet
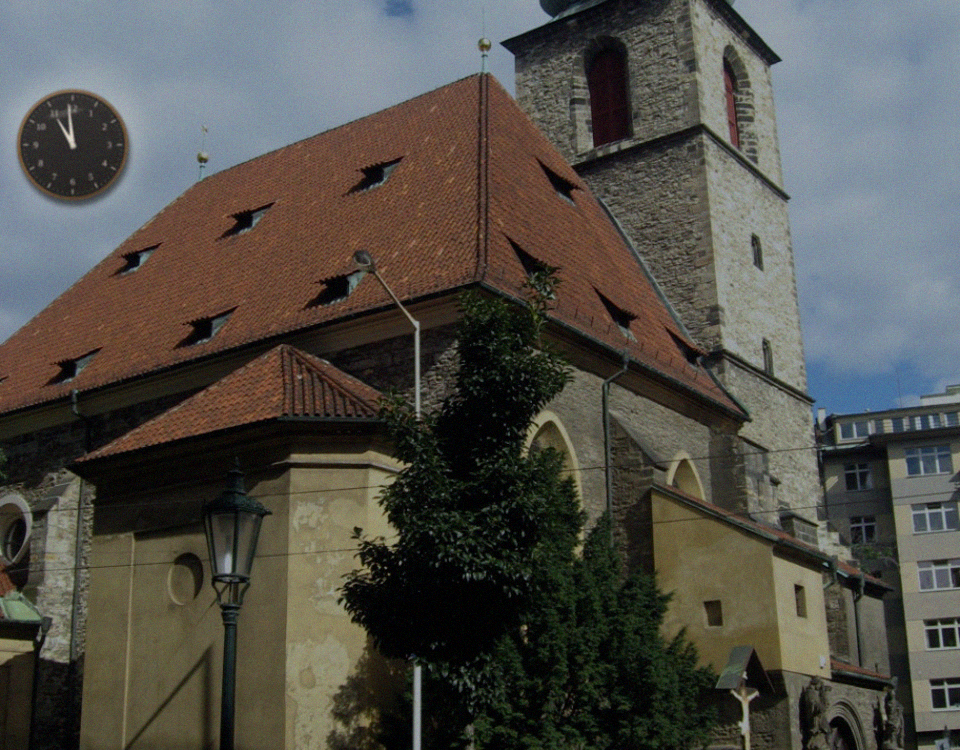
10,59
